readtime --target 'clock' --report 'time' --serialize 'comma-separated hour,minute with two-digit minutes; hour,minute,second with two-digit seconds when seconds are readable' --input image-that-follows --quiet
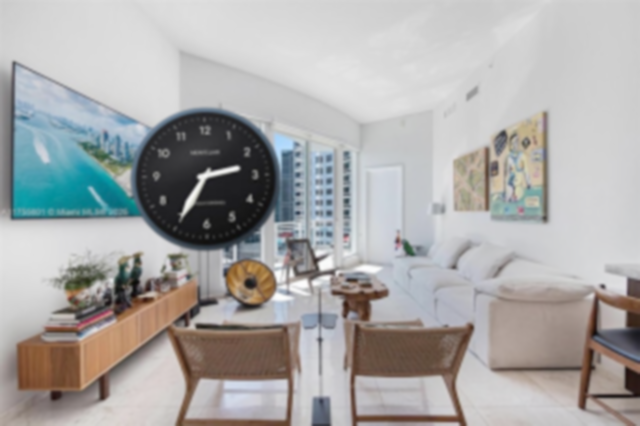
2,35
